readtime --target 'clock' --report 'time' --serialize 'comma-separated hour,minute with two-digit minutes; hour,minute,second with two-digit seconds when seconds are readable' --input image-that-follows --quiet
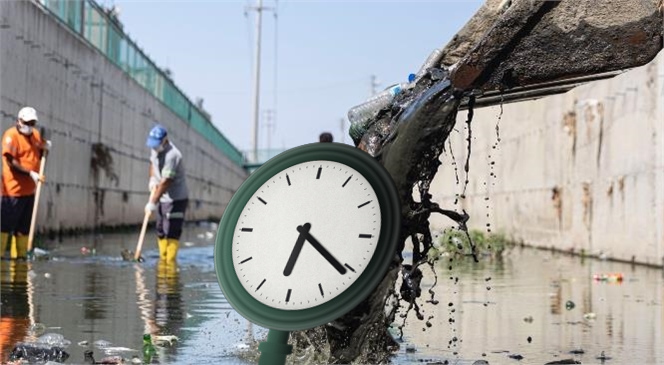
6,21
